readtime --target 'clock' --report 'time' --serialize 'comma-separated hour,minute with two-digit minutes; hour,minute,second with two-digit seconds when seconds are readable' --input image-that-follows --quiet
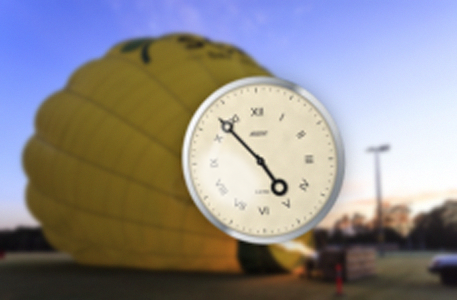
4,53
